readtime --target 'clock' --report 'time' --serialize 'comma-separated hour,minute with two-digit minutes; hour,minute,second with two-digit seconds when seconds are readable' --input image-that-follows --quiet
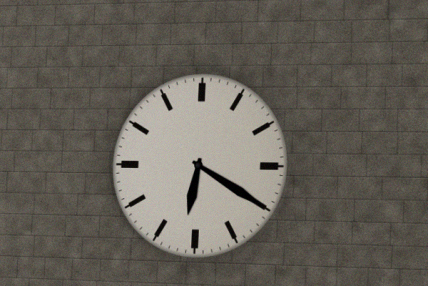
6,20
